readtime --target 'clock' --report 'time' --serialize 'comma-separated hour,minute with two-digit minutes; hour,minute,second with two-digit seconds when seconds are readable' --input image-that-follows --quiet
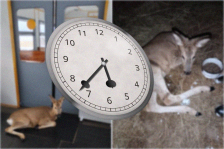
5,37
